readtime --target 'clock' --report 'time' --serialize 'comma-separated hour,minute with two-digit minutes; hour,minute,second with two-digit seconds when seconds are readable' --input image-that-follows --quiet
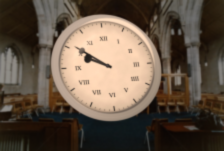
9,51
